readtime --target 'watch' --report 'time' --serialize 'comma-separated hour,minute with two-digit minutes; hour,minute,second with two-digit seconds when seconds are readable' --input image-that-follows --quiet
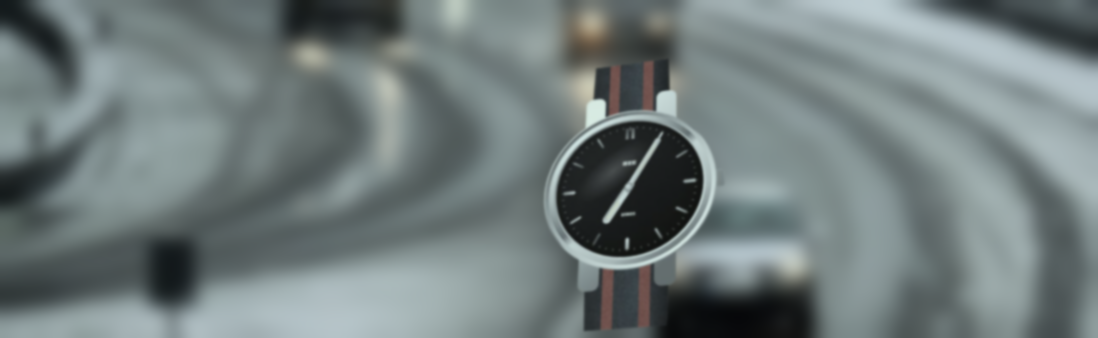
7,05,05
